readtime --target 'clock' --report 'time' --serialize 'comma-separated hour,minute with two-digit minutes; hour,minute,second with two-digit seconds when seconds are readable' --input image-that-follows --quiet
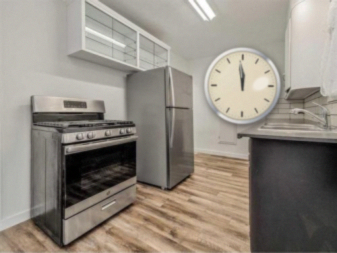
11,59
